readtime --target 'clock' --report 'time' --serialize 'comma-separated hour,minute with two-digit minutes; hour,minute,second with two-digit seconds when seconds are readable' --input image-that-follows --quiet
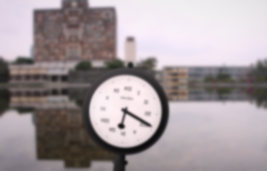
6,19
